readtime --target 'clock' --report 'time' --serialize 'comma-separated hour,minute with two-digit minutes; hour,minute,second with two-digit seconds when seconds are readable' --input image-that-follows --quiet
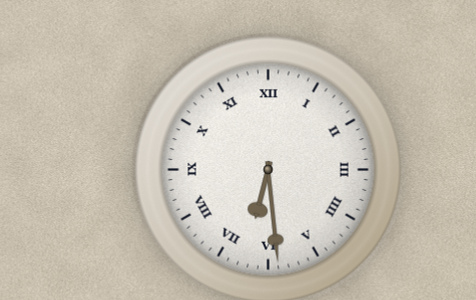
6,29
